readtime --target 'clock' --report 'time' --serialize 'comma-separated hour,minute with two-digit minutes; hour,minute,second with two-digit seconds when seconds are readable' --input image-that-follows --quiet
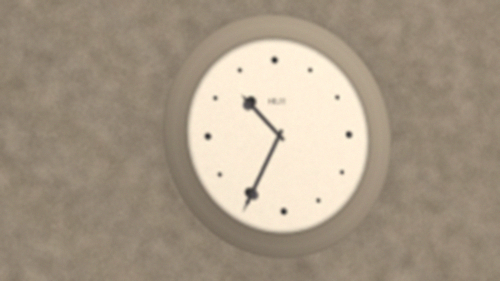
10,35
